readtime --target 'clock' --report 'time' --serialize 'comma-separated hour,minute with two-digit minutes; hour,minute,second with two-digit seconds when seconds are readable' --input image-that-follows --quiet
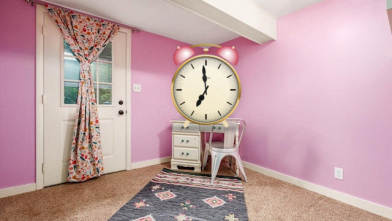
6,59
